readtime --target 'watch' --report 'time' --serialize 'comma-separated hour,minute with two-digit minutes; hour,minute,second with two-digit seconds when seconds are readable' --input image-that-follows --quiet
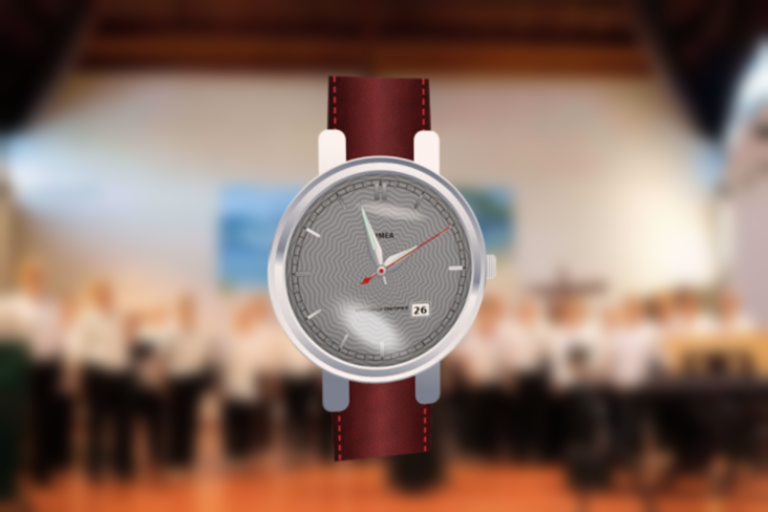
1,57,10
